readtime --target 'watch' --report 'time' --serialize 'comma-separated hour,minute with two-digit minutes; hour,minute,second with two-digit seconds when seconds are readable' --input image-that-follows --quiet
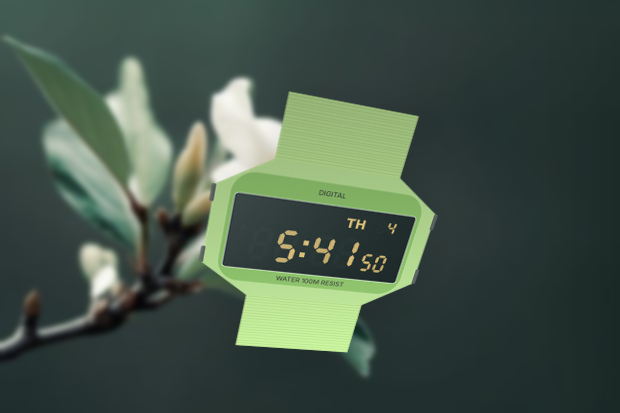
5,41,50
